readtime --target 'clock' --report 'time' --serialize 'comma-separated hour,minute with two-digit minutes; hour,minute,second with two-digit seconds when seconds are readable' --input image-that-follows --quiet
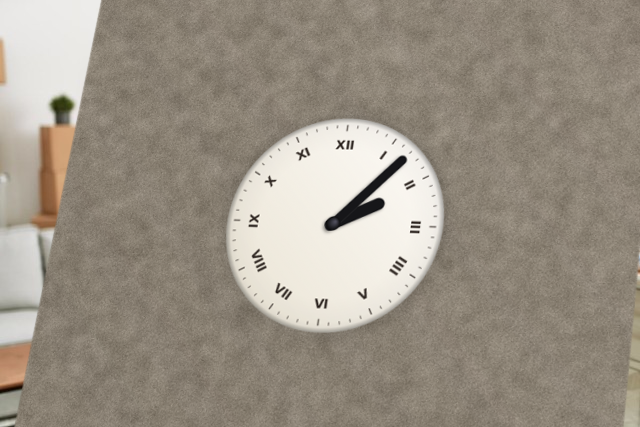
2,07
